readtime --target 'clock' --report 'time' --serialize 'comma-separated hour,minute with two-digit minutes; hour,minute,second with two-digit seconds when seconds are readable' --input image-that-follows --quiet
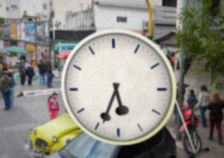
5,34
